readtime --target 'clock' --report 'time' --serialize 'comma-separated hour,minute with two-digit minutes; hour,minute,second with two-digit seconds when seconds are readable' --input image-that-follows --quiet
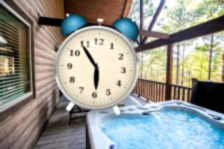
5,54
